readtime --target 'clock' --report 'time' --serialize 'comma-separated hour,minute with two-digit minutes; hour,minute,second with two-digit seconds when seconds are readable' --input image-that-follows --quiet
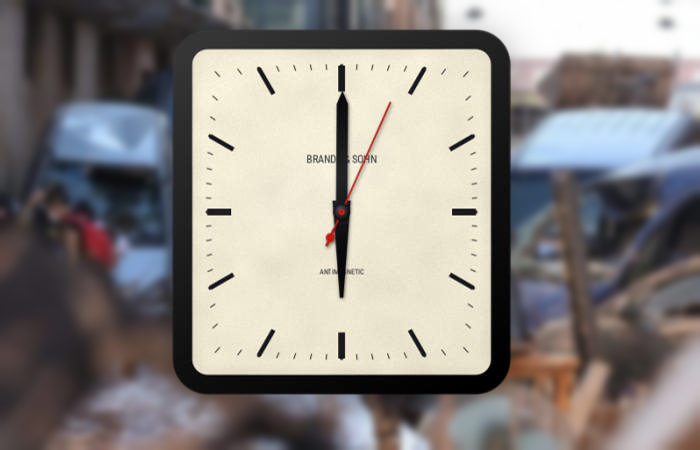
6,00,04
